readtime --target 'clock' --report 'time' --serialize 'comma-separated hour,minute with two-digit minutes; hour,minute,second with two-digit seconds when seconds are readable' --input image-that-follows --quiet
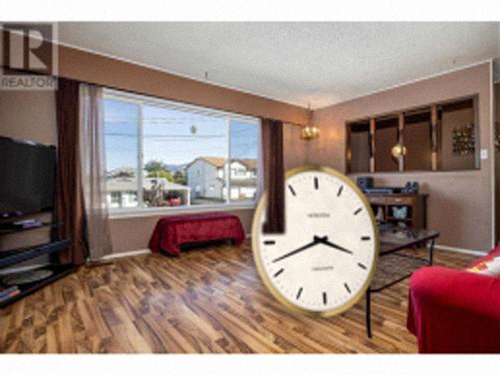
3,42
